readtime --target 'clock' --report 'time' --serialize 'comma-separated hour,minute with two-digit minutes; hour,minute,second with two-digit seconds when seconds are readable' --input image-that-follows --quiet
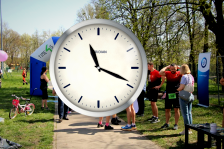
11,19
